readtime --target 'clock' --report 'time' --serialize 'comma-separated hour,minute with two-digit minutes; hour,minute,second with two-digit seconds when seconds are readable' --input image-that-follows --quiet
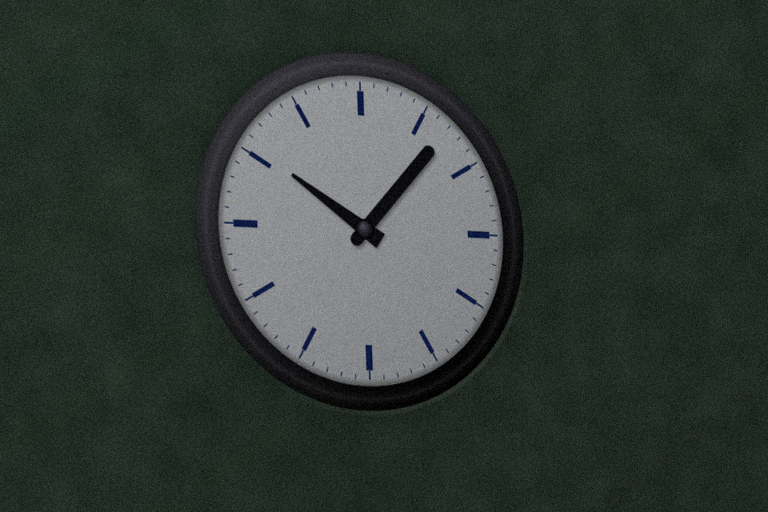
10,07
